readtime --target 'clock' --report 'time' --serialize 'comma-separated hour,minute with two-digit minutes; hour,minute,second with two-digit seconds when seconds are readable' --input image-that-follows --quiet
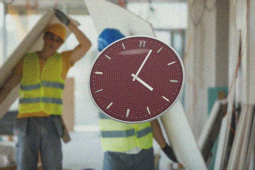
4,03
